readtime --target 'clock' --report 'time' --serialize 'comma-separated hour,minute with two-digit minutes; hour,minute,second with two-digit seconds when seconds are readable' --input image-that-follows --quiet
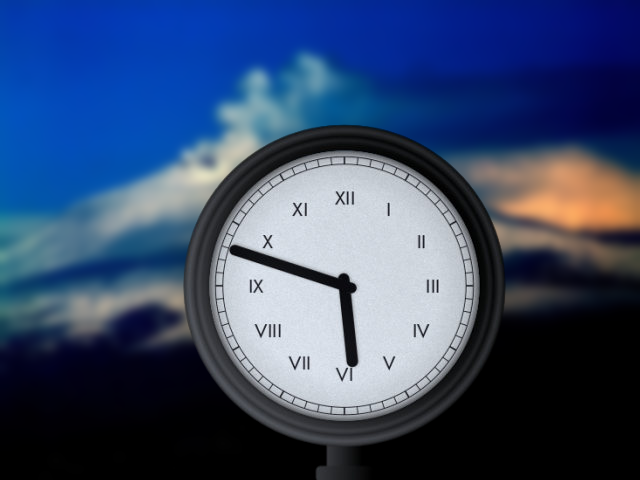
5,48
